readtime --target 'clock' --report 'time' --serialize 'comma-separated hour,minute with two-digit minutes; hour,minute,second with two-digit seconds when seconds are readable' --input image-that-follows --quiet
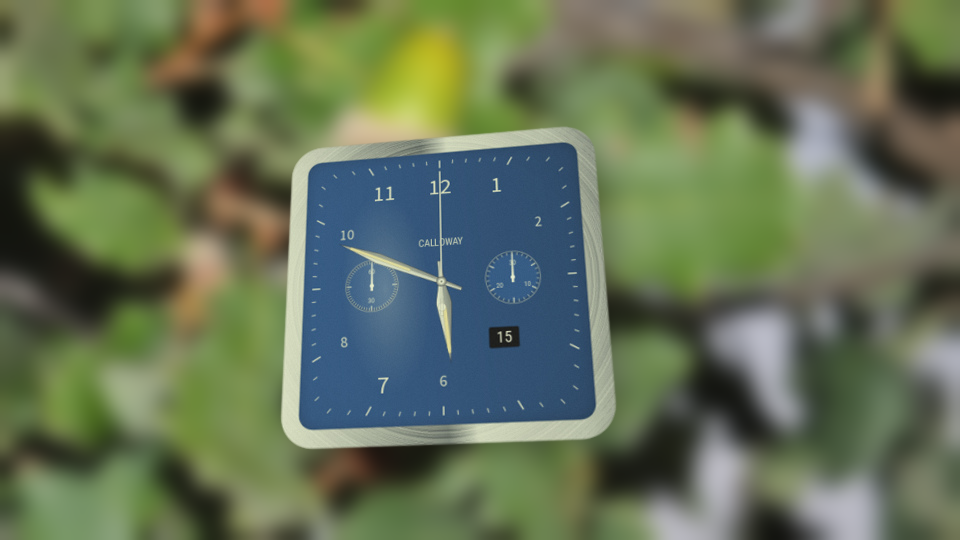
5,49
